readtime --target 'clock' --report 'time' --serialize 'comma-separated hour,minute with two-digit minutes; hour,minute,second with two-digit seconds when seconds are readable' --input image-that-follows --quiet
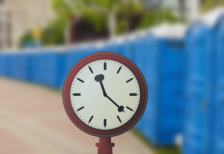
11,22
